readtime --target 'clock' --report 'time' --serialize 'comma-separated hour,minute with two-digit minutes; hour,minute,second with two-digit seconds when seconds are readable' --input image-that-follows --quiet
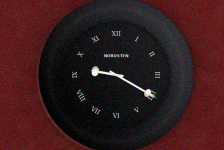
9,20
